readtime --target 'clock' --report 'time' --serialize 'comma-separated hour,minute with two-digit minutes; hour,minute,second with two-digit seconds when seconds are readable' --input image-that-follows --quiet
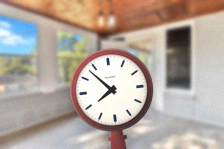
7,53
